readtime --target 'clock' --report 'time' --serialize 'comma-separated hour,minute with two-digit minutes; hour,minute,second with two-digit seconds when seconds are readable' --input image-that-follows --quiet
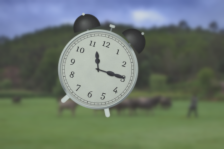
11,15
